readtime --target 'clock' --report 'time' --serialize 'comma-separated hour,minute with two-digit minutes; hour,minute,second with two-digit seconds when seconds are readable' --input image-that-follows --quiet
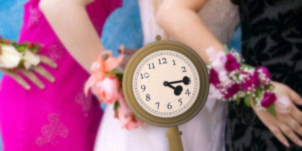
4,15
